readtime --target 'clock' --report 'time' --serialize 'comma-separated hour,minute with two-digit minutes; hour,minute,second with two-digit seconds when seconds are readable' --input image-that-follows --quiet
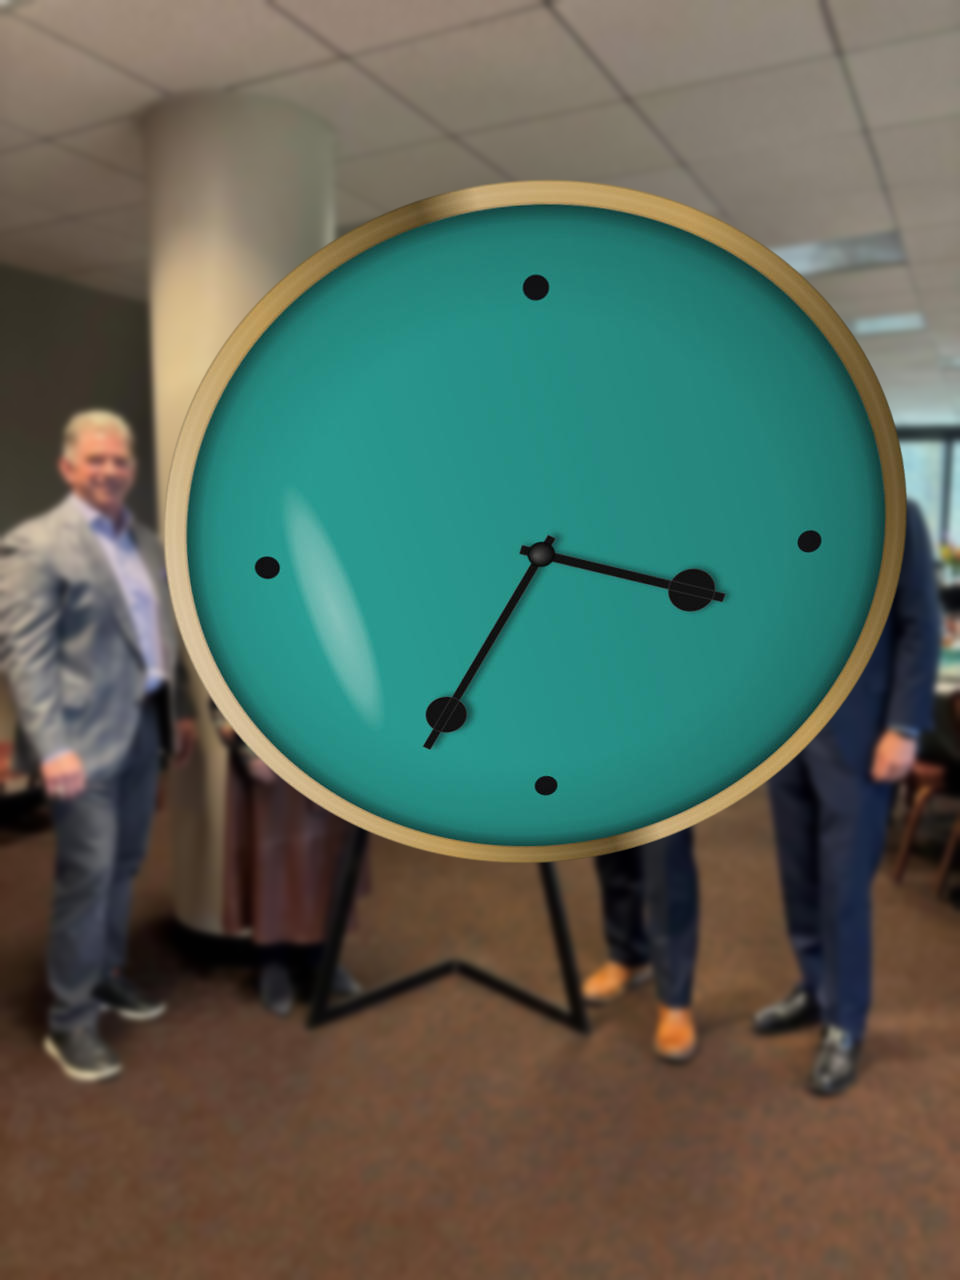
3,35
